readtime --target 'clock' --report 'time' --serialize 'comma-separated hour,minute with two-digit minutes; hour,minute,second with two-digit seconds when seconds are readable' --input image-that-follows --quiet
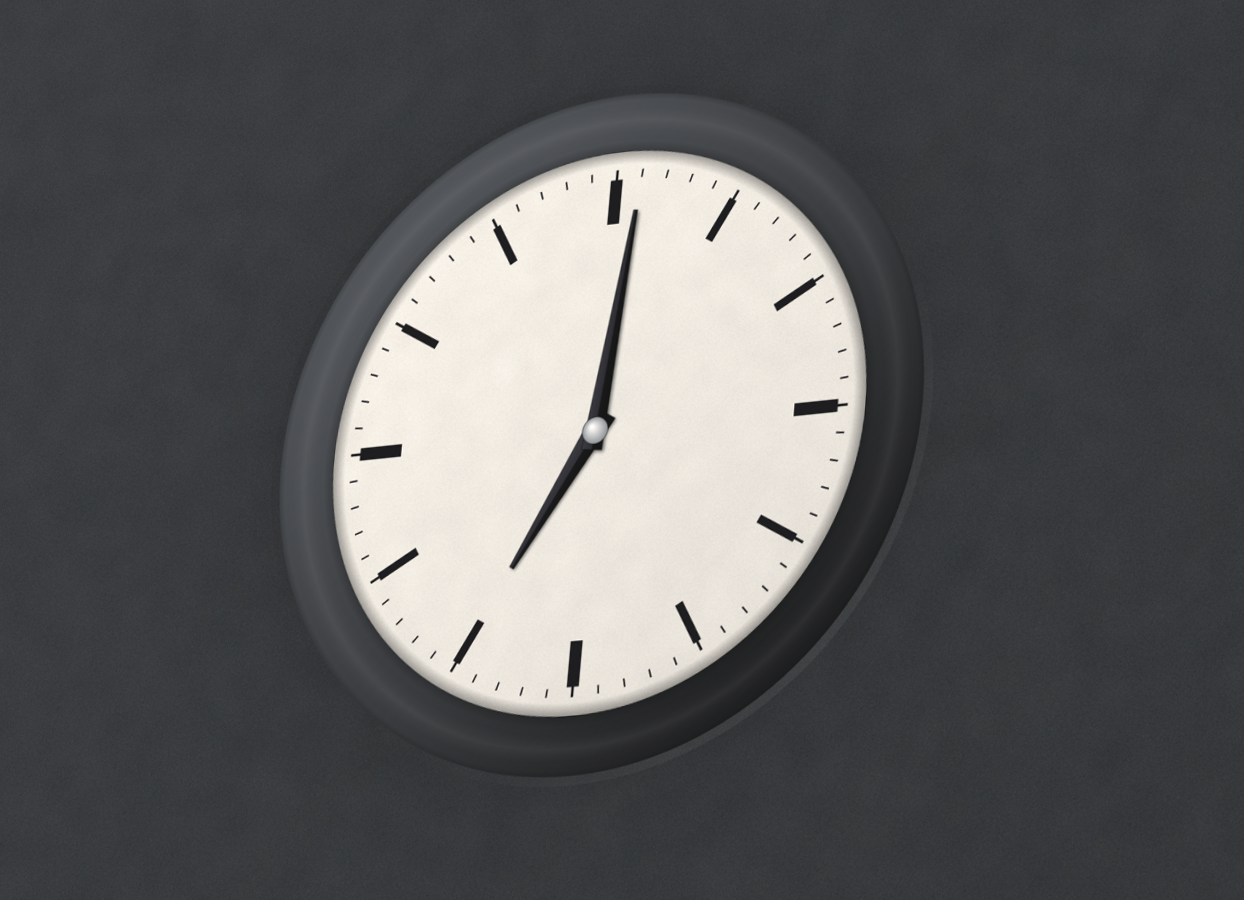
7,01
